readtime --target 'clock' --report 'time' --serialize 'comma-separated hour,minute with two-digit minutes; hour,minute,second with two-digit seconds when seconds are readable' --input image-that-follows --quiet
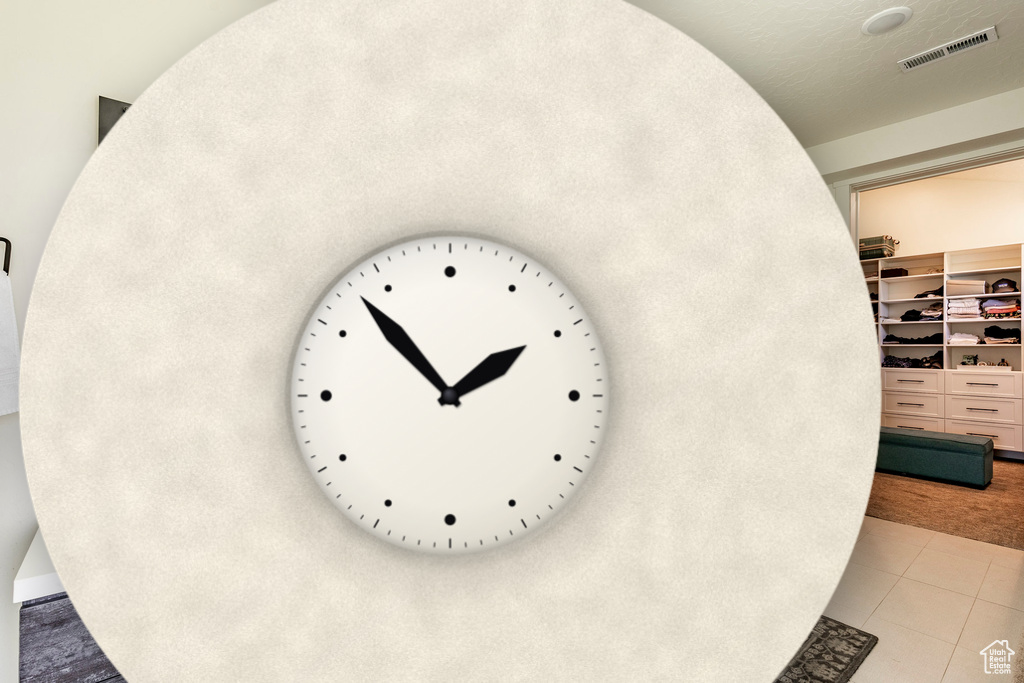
1,53
